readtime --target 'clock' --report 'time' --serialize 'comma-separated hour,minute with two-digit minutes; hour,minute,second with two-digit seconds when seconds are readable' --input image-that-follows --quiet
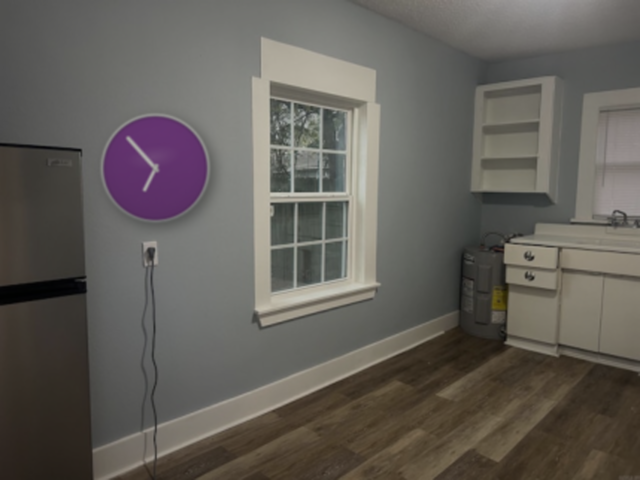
6,53
